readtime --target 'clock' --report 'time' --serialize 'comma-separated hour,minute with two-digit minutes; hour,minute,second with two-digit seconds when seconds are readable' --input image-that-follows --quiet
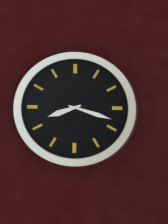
8,18
